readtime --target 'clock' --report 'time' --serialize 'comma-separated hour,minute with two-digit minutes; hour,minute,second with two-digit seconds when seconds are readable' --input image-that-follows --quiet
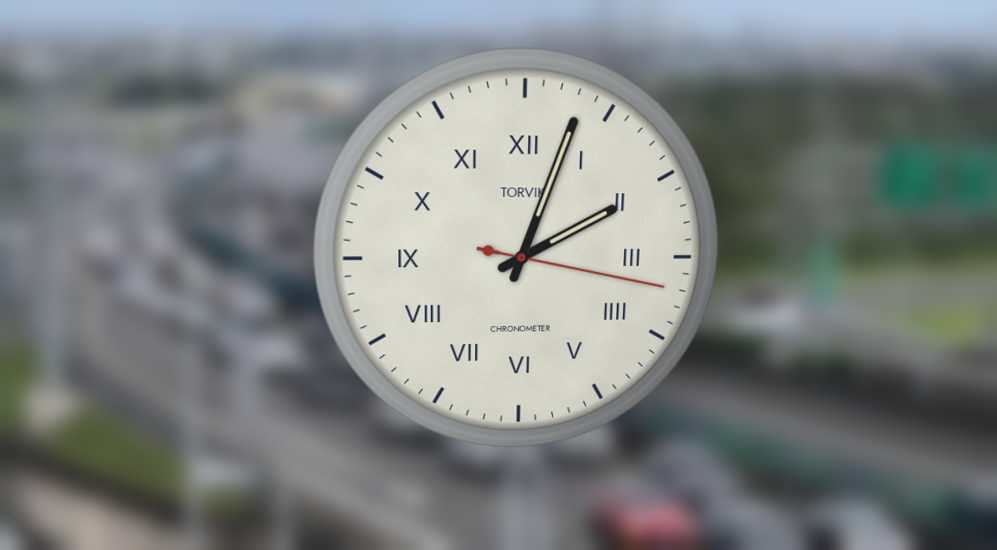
2,03,17
